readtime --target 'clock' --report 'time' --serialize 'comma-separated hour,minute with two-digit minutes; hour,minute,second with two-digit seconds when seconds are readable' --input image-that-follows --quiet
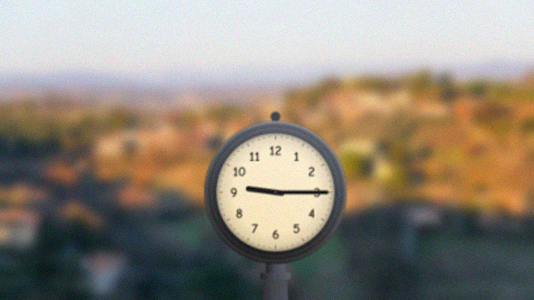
9,15
